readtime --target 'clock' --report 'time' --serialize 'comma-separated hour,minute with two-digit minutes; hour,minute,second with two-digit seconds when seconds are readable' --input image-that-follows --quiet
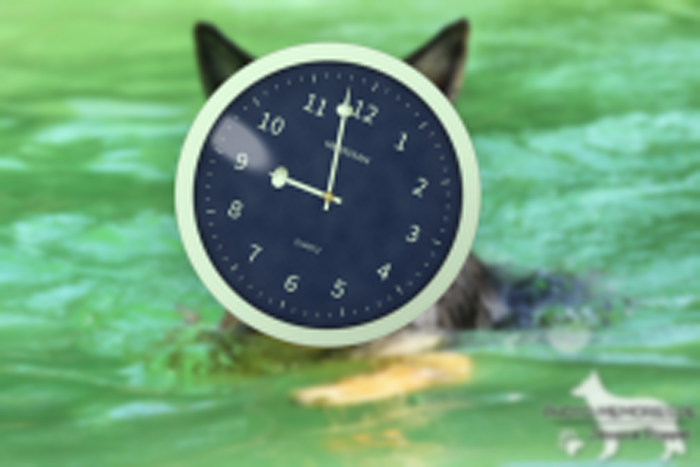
8,58
